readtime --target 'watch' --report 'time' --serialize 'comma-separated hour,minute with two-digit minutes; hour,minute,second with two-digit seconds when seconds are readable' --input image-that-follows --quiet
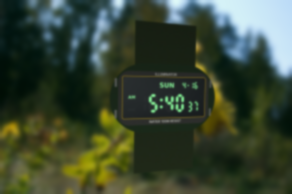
5,40,37
